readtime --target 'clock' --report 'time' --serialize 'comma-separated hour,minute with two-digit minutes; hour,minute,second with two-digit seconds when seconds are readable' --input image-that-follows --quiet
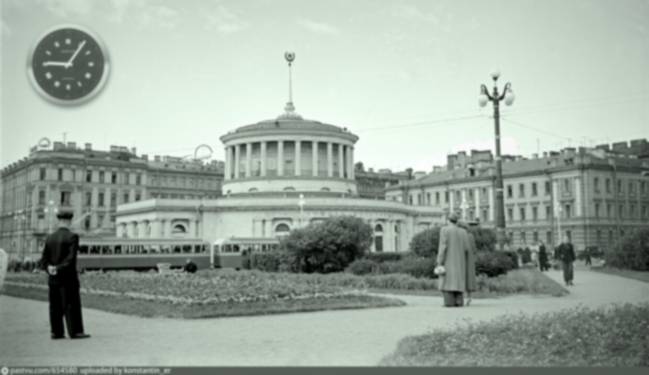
9,06
